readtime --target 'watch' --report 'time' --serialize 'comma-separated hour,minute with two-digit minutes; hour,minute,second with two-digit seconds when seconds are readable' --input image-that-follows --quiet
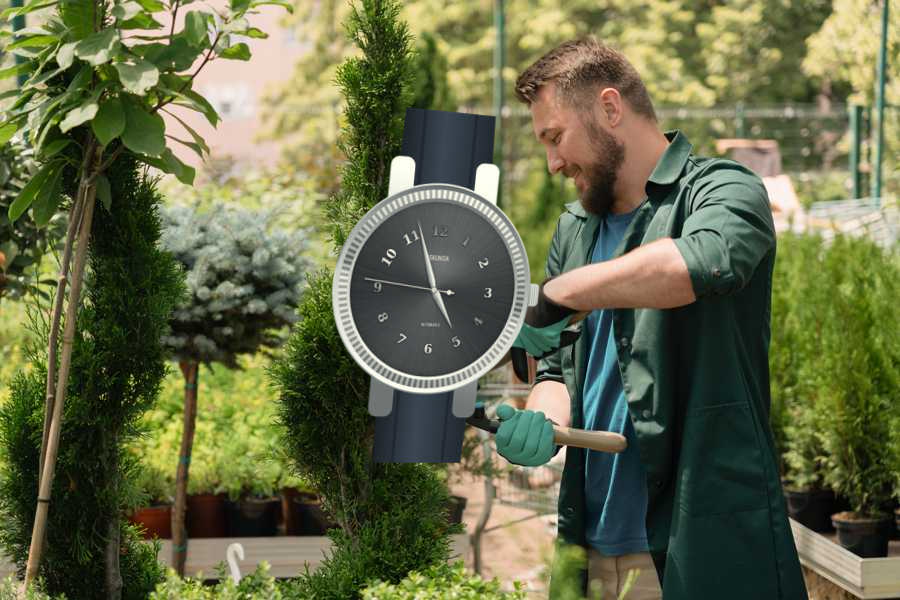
4,56,46
